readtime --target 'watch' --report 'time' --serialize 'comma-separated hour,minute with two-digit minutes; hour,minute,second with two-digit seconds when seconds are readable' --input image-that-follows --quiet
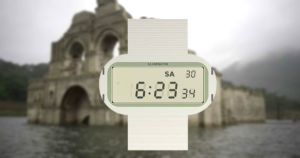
6,23,34
